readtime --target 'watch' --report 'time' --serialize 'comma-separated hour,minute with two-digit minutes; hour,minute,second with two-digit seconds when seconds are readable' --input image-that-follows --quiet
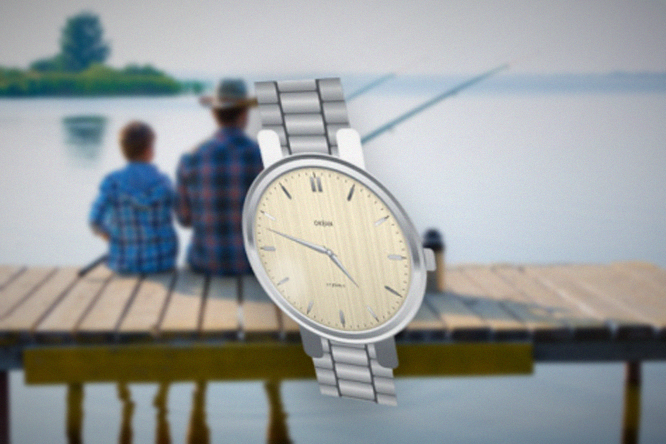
4,48
